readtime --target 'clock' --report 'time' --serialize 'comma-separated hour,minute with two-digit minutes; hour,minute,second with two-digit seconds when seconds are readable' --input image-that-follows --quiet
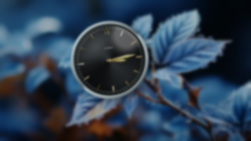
3,14
